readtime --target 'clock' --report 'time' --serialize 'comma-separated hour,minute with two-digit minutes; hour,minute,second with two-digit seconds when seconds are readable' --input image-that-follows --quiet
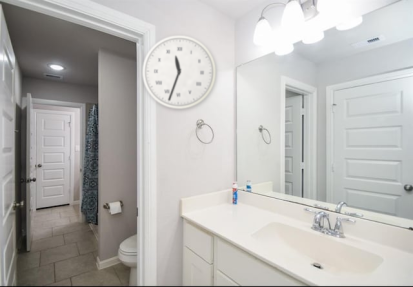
11,33
